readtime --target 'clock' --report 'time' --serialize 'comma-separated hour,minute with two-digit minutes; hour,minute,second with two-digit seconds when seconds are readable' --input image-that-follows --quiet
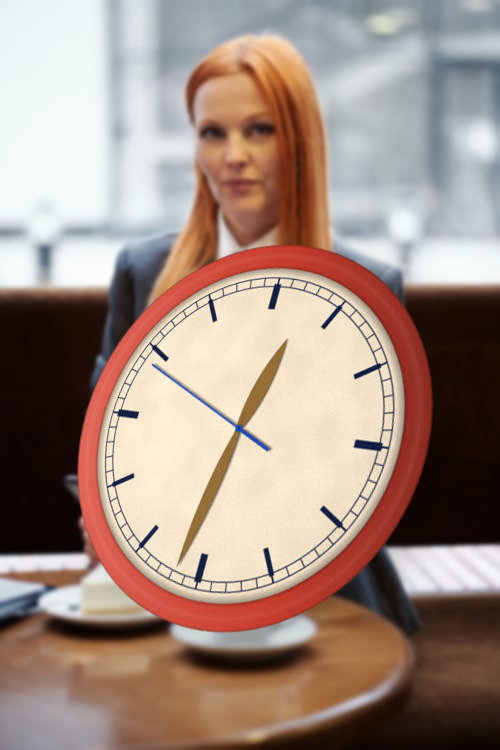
12,31,49
